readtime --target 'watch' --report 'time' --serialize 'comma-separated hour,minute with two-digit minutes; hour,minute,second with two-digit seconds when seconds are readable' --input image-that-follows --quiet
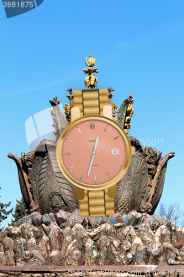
12,33
